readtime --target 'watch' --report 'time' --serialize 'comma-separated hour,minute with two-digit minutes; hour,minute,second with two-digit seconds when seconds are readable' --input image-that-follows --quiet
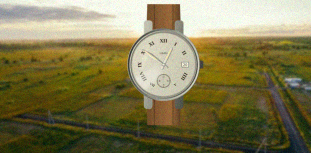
12,51
